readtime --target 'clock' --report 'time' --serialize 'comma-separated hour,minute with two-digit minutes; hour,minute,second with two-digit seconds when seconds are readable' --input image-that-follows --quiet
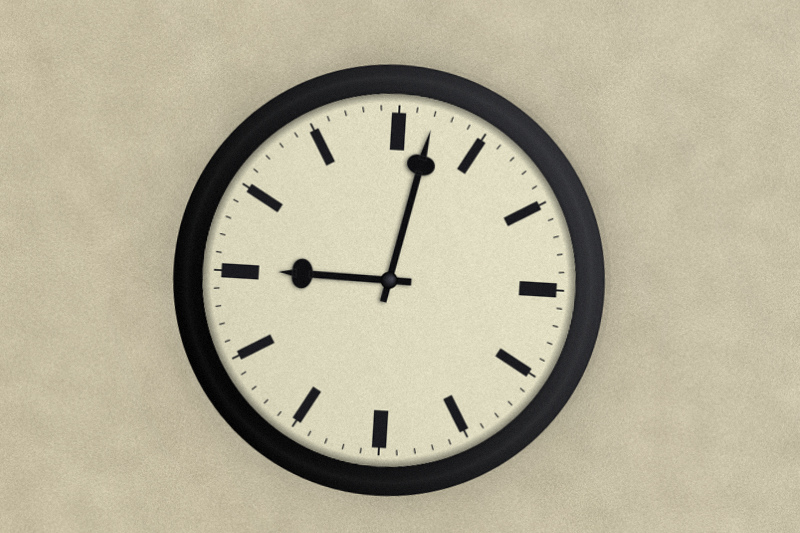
9,02
